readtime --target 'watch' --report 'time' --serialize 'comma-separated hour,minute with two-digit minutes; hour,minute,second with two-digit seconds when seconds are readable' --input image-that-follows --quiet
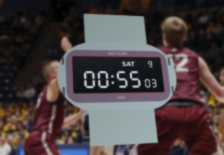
0,55
